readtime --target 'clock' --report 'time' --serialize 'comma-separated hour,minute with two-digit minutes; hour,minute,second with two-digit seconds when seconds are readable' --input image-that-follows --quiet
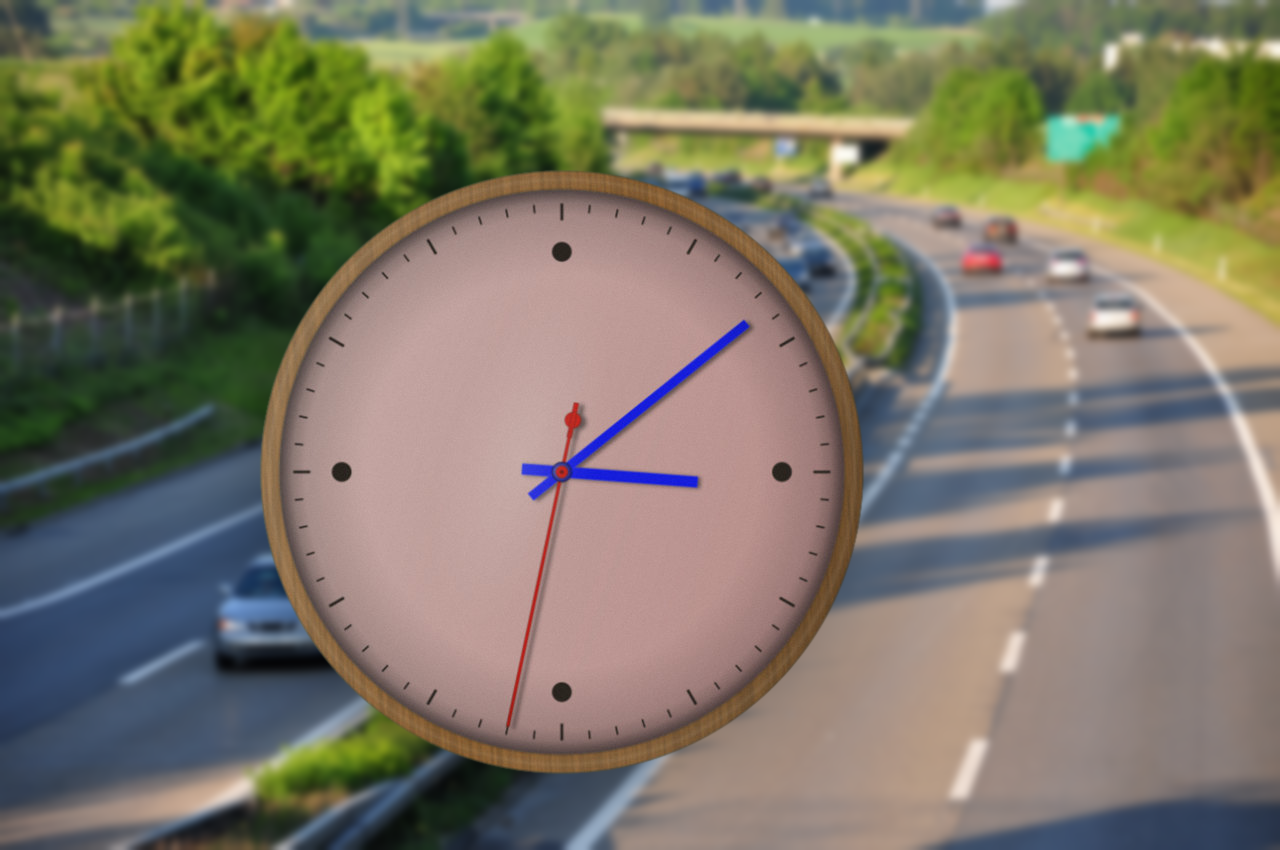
3,08,32
